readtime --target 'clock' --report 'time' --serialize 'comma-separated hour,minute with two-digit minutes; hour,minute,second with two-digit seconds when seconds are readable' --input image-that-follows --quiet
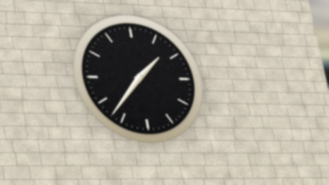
1,37
